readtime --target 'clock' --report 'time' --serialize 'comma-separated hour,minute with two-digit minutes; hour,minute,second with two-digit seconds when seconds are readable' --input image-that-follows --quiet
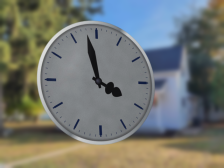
3,58
